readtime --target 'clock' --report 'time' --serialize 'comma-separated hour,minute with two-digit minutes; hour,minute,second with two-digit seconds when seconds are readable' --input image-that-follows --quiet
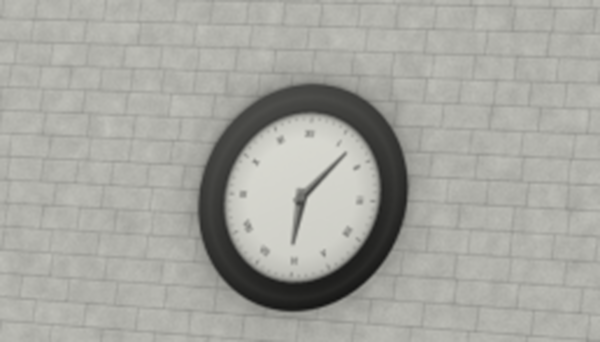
6,07
